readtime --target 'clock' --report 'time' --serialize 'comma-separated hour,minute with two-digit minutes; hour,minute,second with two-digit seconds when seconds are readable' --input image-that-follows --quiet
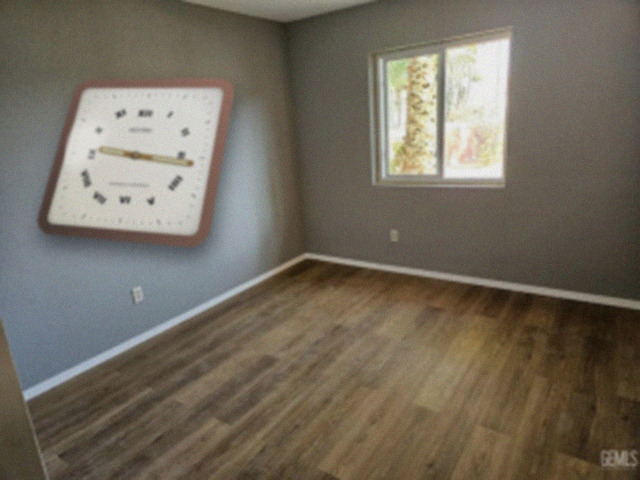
9,16
